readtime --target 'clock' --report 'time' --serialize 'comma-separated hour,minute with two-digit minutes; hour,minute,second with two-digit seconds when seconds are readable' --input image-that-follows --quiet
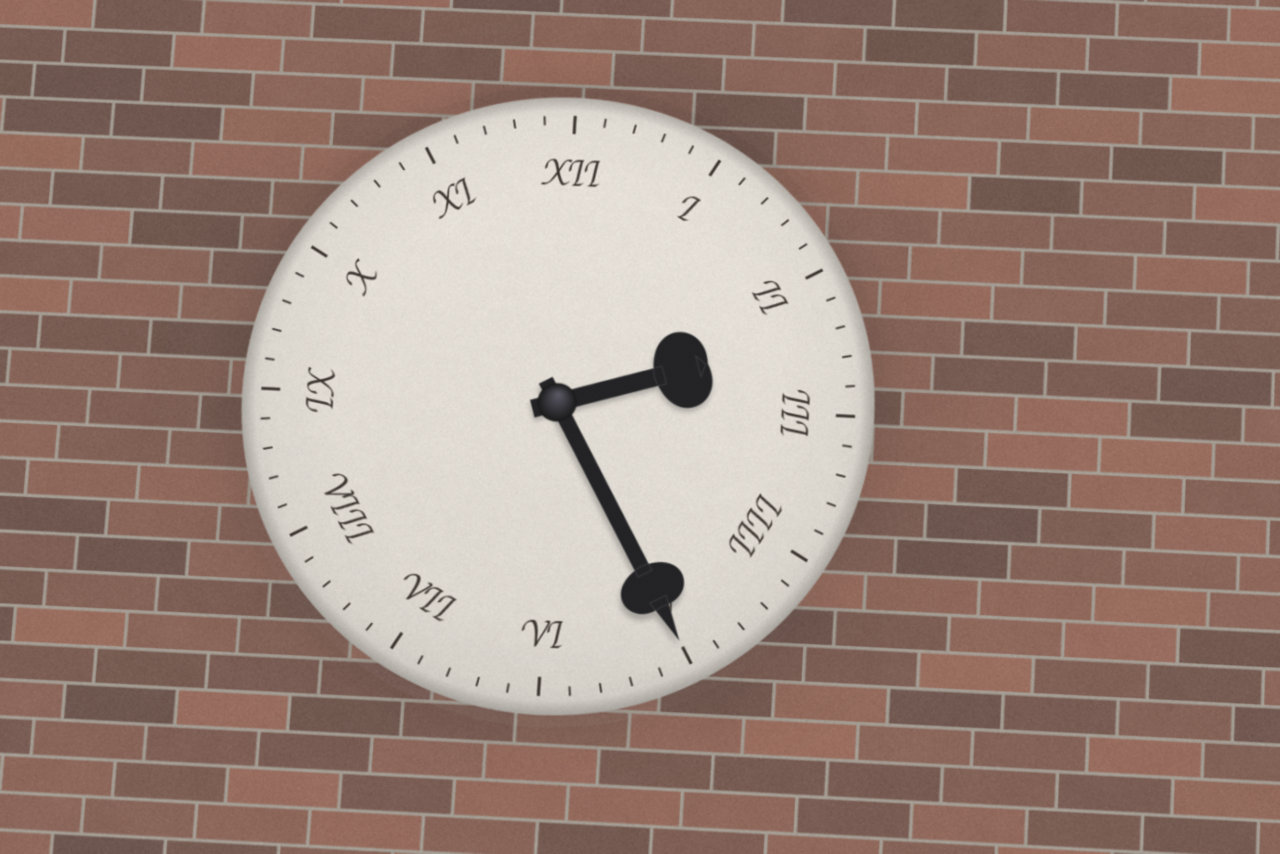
2,25
